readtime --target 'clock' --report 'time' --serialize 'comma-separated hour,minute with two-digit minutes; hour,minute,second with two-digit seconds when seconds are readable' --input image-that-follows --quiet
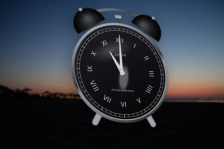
11,00
